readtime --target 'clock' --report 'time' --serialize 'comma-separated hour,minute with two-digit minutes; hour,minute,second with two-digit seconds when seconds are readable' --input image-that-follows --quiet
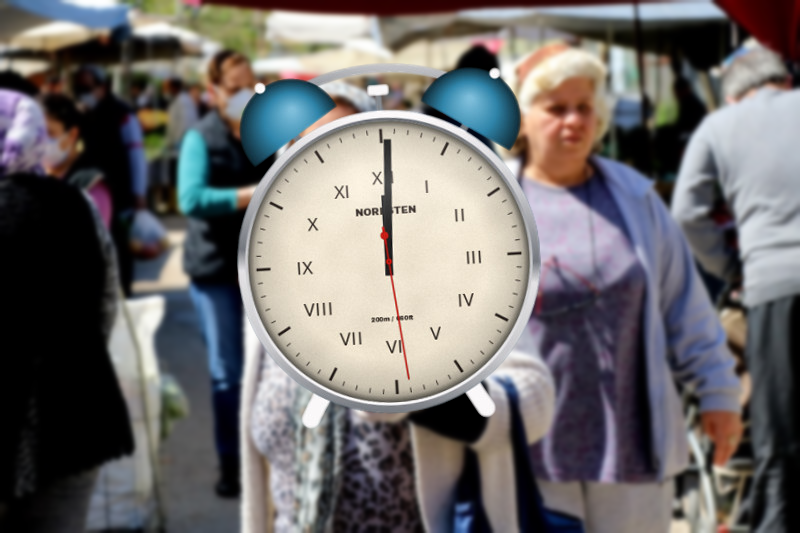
12,00,29
